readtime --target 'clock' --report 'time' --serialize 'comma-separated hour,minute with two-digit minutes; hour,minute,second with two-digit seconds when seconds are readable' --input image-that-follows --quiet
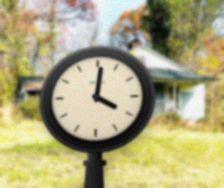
4,01
